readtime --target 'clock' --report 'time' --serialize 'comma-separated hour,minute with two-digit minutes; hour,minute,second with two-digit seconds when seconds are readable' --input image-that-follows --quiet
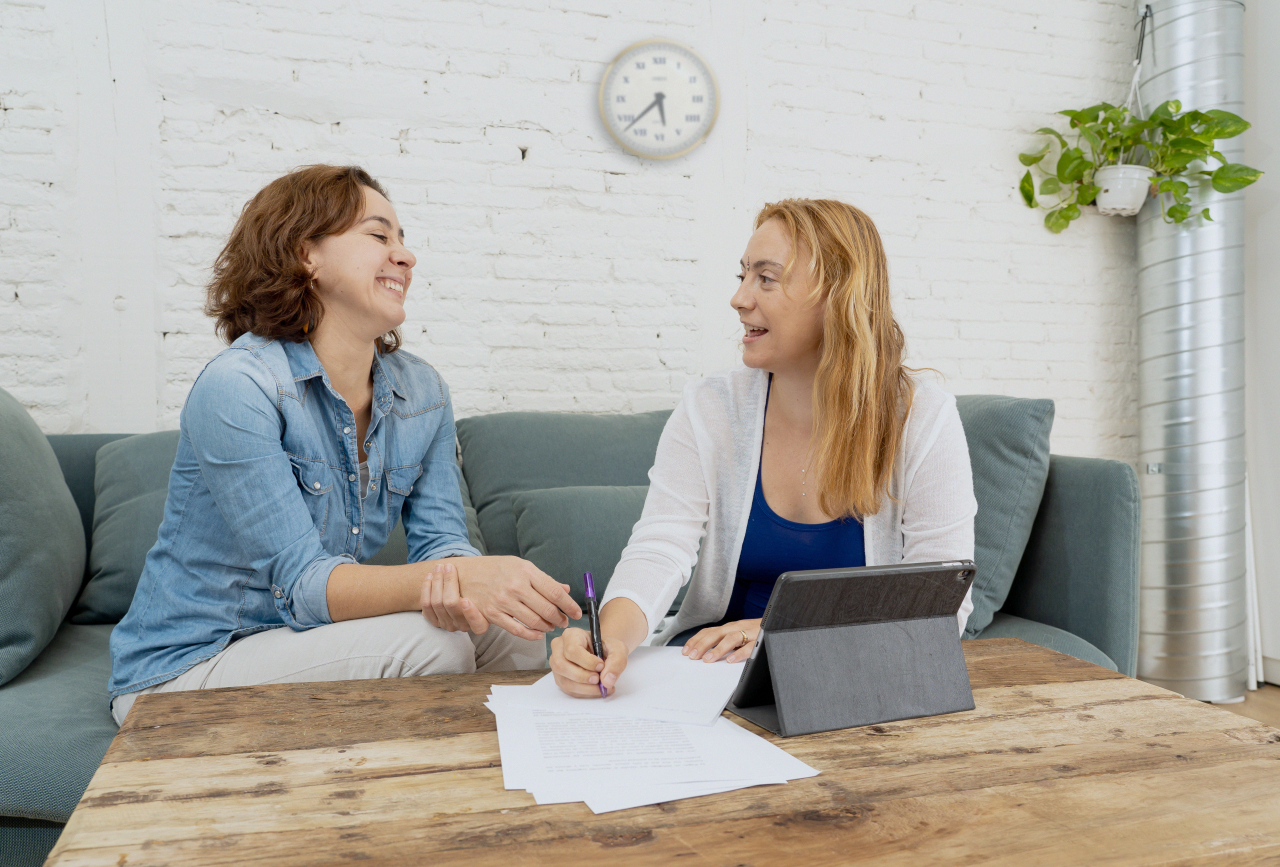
5,38
